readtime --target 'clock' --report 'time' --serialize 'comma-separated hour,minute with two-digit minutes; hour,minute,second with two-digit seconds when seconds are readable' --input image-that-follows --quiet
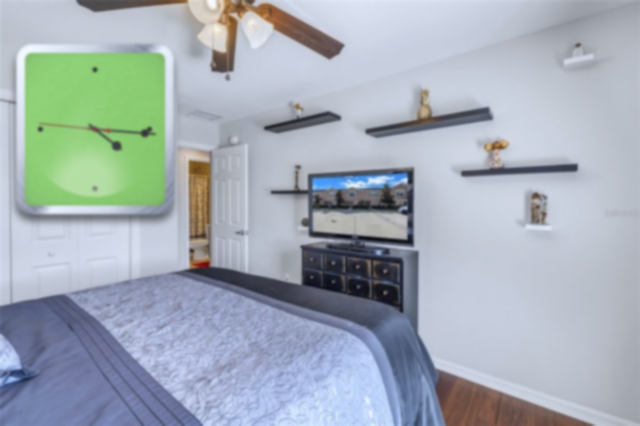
4,15,46
